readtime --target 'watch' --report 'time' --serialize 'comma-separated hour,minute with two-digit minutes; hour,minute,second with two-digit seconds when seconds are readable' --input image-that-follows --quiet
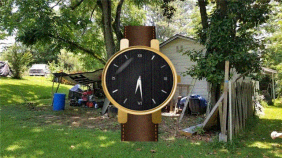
6,29
